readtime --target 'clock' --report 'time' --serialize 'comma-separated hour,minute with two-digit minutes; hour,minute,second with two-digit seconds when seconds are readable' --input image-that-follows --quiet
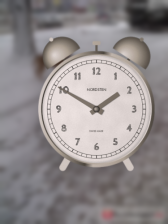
1,50
